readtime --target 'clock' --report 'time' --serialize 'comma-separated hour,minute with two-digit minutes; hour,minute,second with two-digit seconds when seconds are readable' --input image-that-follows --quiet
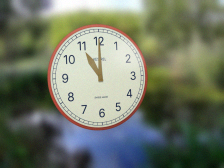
11,00
